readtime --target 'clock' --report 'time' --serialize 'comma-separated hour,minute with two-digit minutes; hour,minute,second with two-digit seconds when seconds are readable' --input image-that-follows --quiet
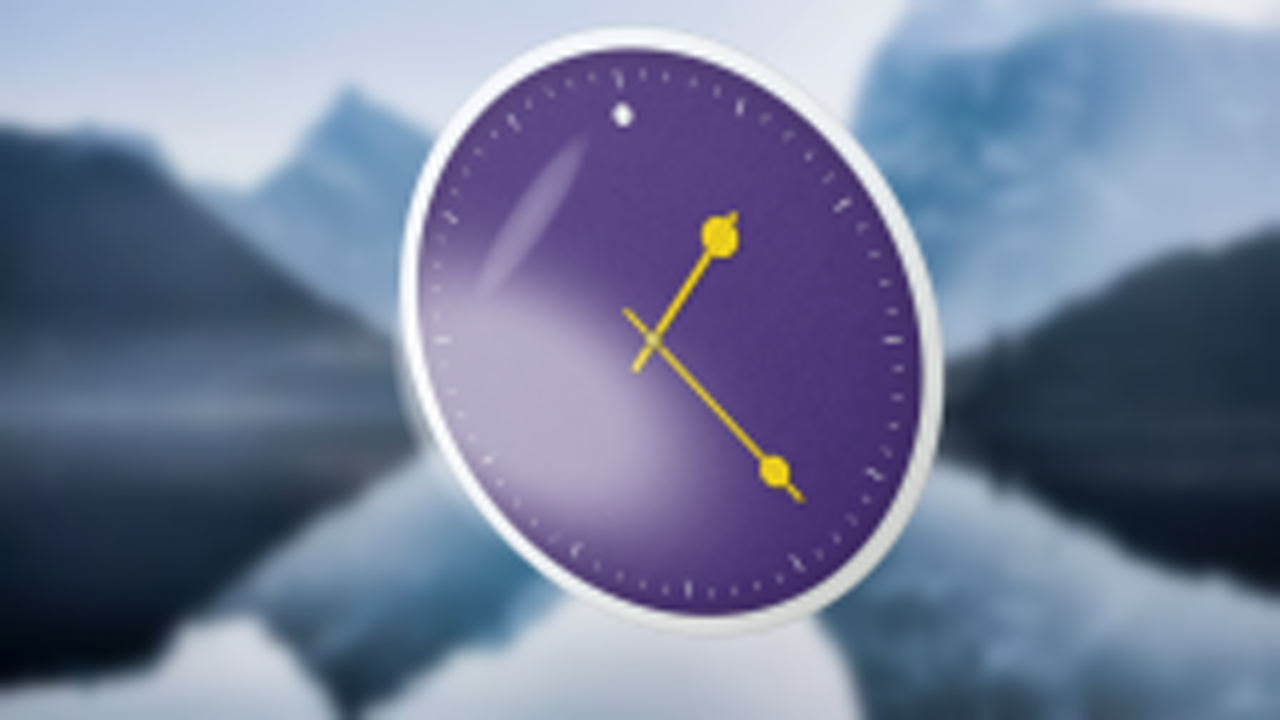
1,23
